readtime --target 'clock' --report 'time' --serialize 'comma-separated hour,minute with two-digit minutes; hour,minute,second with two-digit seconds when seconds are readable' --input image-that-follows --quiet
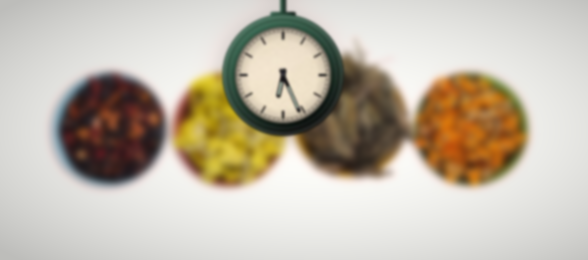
6,26
